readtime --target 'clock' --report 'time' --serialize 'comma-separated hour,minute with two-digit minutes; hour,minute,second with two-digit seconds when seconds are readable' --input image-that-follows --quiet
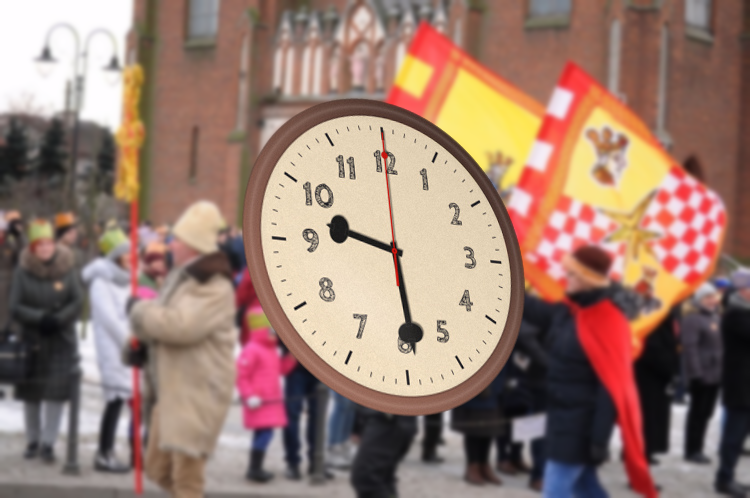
9,29,00
